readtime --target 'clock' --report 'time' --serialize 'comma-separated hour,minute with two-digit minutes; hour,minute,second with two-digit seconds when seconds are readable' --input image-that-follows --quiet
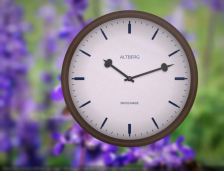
10,12
